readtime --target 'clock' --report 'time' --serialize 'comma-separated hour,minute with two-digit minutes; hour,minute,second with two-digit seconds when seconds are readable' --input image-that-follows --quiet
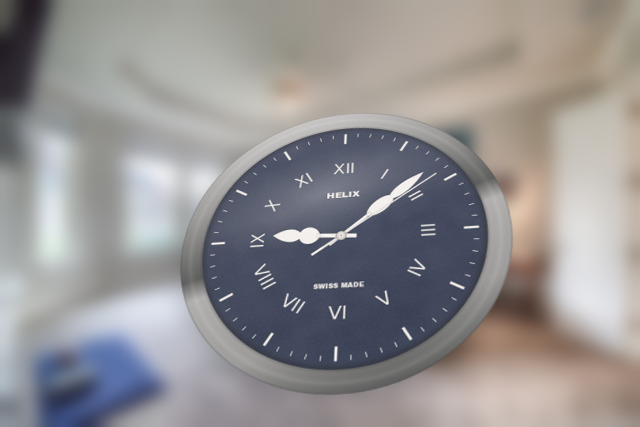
9,08,09
